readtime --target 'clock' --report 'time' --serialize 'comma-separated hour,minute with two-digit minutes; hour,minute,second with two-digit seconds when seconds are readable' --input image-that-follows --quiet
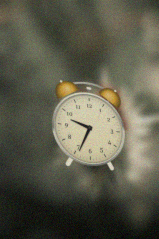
9,34
